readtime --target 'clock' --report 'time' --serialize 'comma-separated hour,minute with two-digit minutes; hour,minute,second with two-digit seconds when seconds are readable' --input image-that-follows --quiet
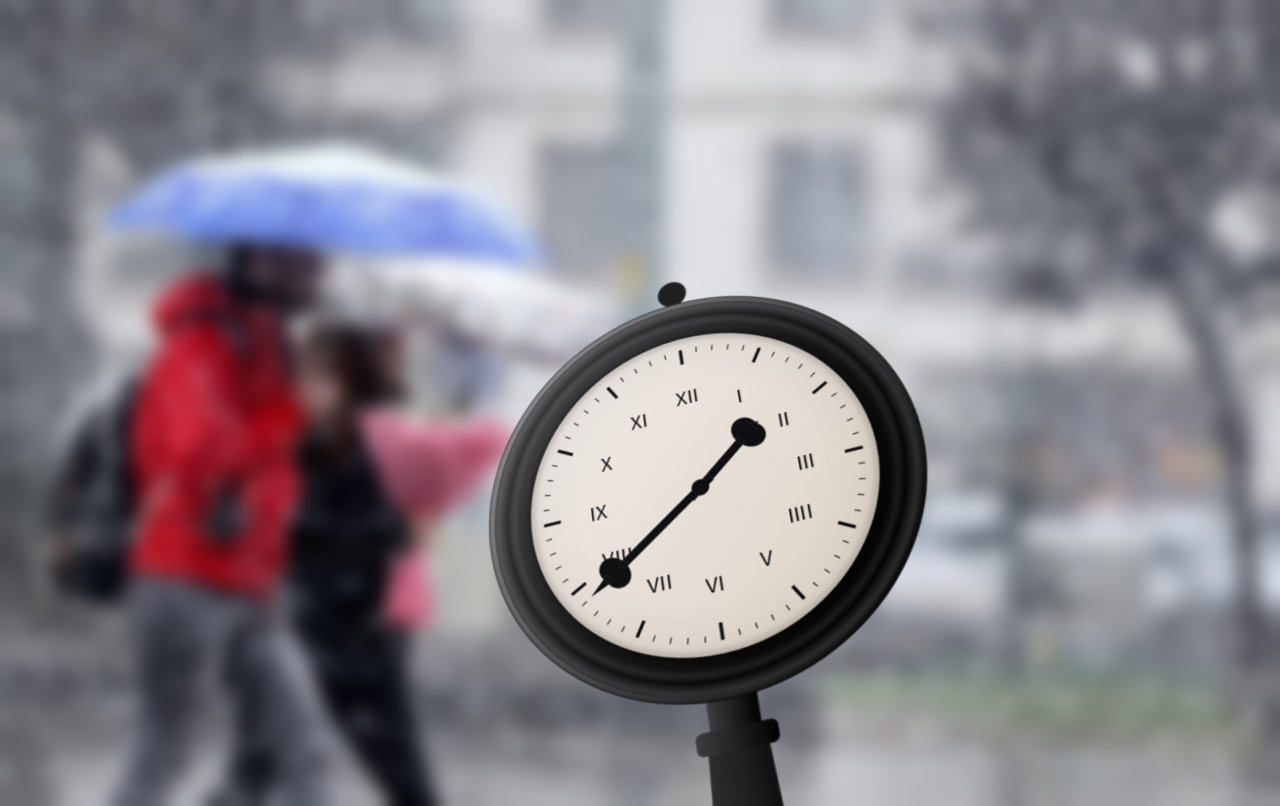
1,39
